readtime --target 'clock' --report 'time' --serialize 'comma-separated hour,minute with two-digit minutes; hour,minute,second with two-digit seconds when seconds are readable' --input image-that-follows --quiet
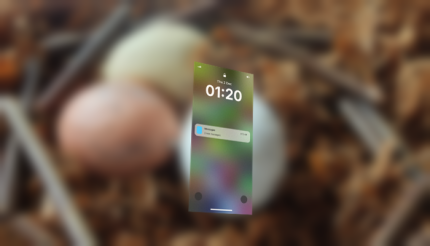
1,20
